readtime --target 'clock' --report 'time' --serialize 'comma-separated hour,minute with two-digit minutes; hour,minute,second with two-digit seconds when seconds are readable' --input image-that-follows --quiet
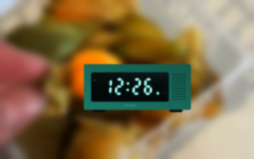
12,26
